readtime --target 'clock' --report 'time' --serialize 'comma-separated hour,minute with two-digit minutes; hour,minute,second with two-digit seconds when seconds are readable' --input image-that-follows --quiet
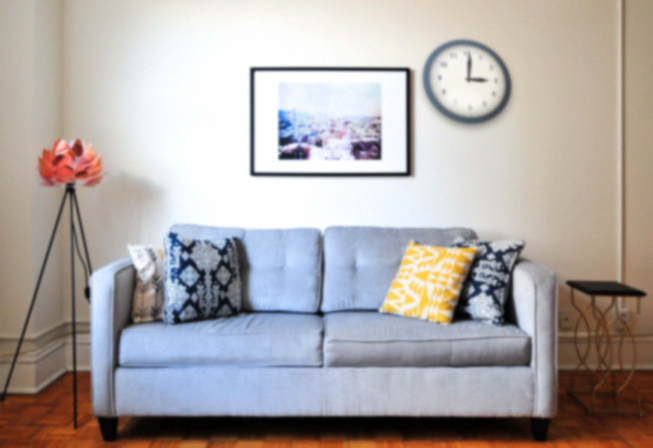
3,01
